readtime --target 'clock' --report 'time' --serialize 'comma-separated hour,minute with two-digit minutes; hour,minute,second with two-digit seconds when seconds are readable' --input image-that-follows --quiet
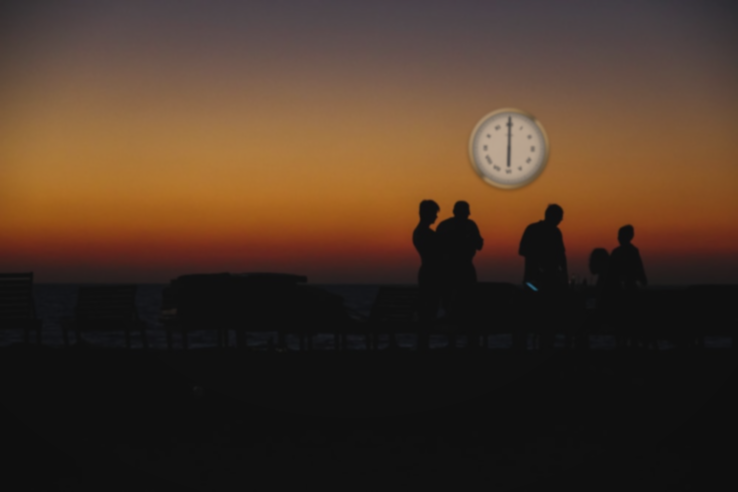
6,00
